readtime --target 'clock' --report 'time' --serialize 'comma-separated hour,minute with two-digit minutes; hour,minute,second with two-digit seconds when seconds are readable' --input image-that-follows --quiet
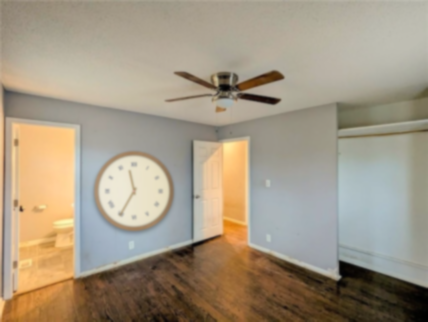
11,35
